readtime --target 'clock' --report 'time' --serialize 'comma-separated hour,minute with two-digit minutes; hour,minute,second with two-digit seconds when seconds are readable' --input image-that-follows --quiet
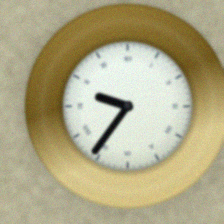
9,36
